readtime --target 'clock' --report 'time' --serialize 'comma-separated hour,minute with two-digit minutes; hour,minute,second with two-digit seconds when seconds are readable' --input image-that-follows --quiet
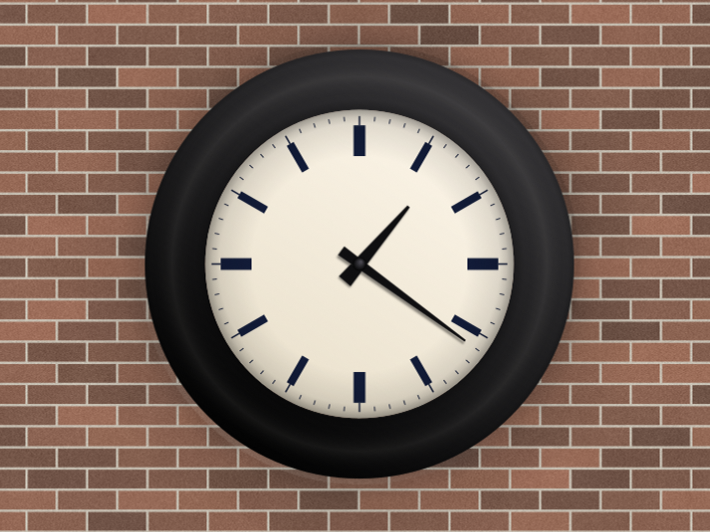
1,21
